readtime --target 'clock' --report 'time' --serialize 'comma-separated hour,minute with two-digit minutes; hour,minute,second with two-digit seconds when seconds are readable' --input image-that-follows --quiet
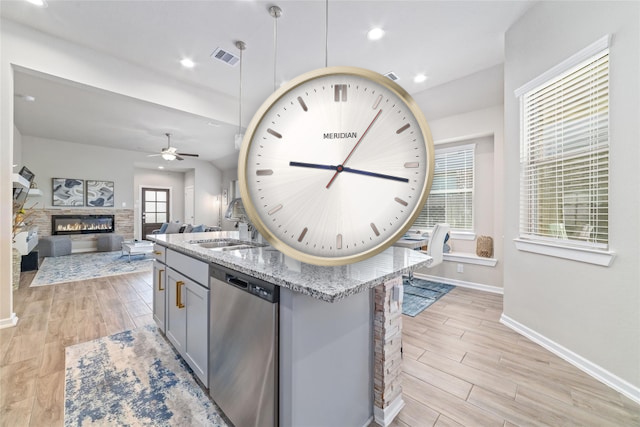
9,17,06
